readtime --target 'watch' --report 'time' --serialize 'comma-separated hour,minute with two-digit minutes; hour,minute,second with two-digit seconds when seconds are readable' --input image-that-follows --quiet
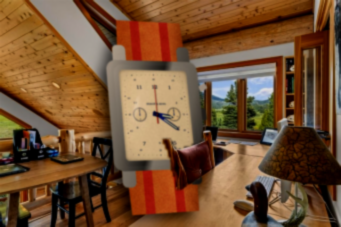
3,21
